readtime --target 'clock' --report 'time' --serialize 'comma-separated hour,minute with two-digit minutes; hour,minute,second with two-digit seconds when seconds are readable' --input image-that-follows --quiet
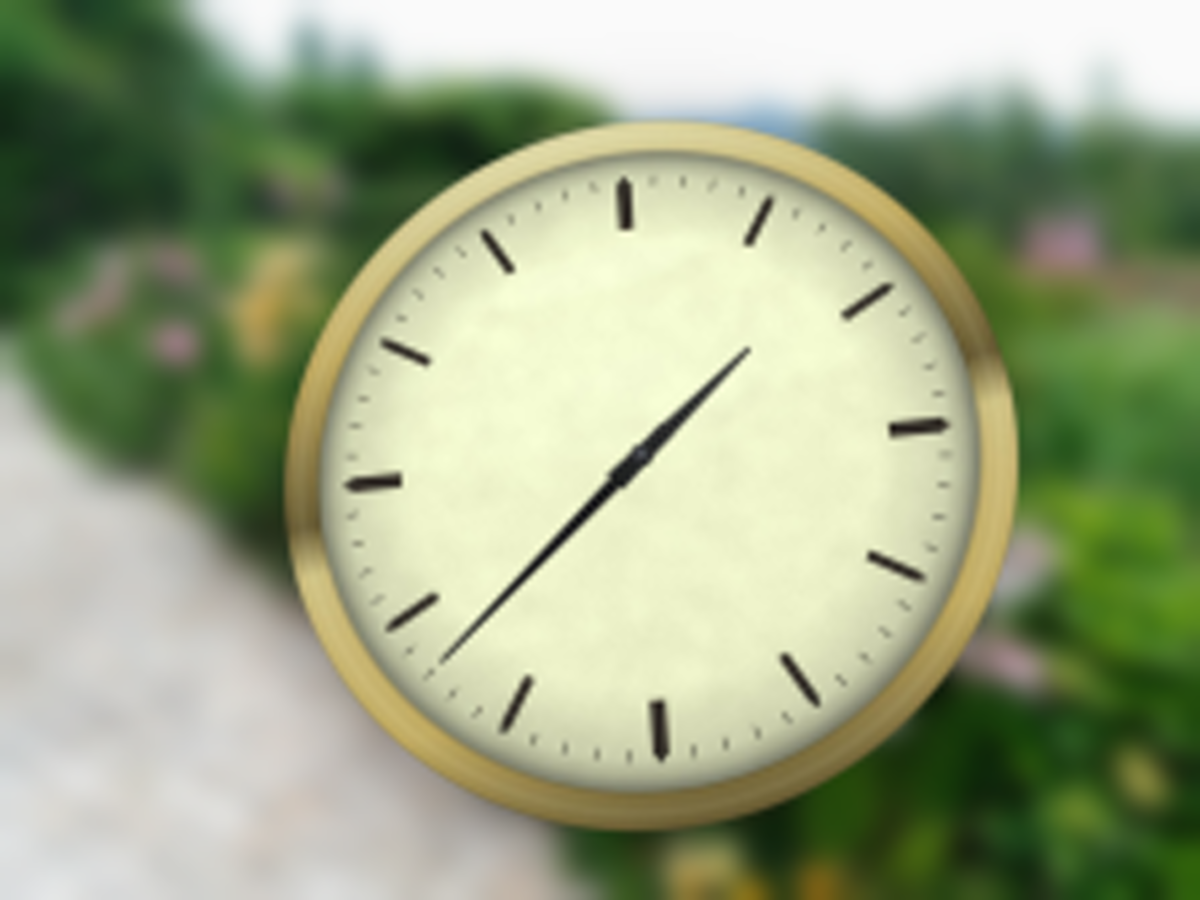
1,38
